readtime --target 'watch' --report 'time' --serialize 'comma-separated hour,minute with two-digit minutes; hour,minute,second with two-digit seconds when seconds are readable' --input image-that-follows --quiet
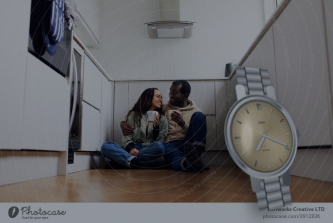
7,19
